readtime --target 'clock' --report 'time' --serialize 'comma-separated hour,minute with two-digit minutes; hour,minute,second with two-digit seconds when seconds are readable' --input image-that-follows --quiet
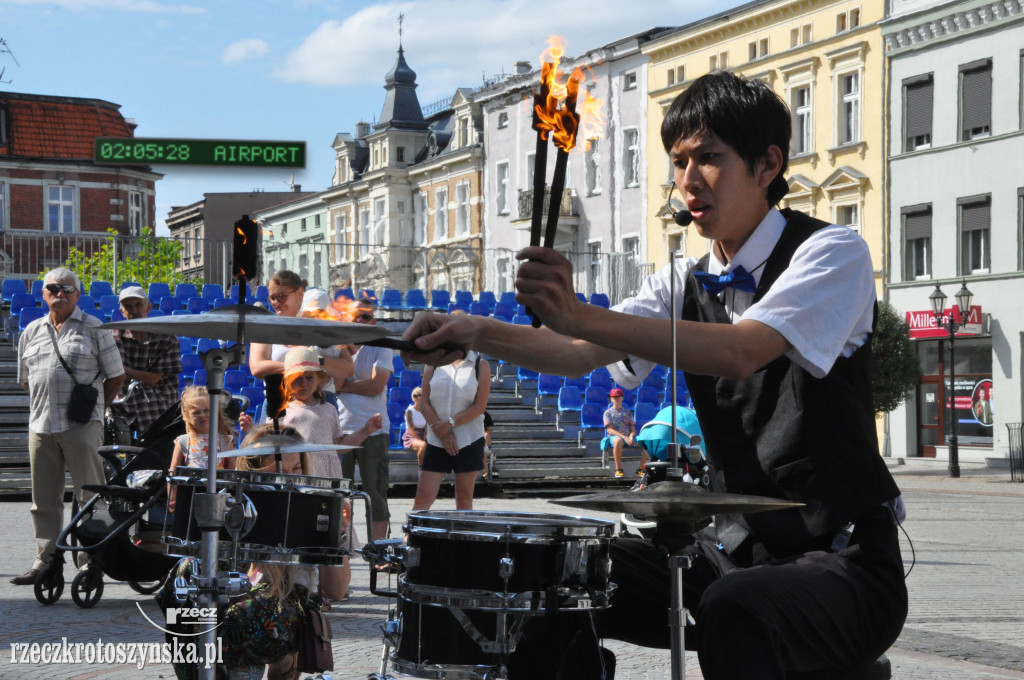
2,05,28
